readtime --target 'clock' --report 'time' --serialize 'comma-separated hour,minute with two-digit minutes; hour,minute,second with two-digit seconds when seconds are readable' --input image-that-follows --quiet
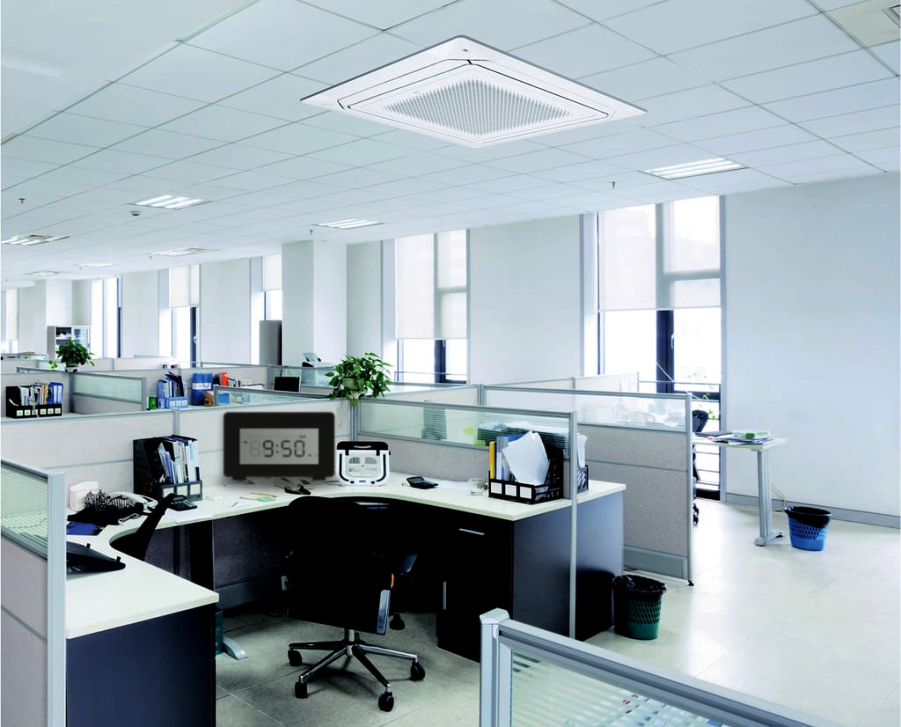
9,50
